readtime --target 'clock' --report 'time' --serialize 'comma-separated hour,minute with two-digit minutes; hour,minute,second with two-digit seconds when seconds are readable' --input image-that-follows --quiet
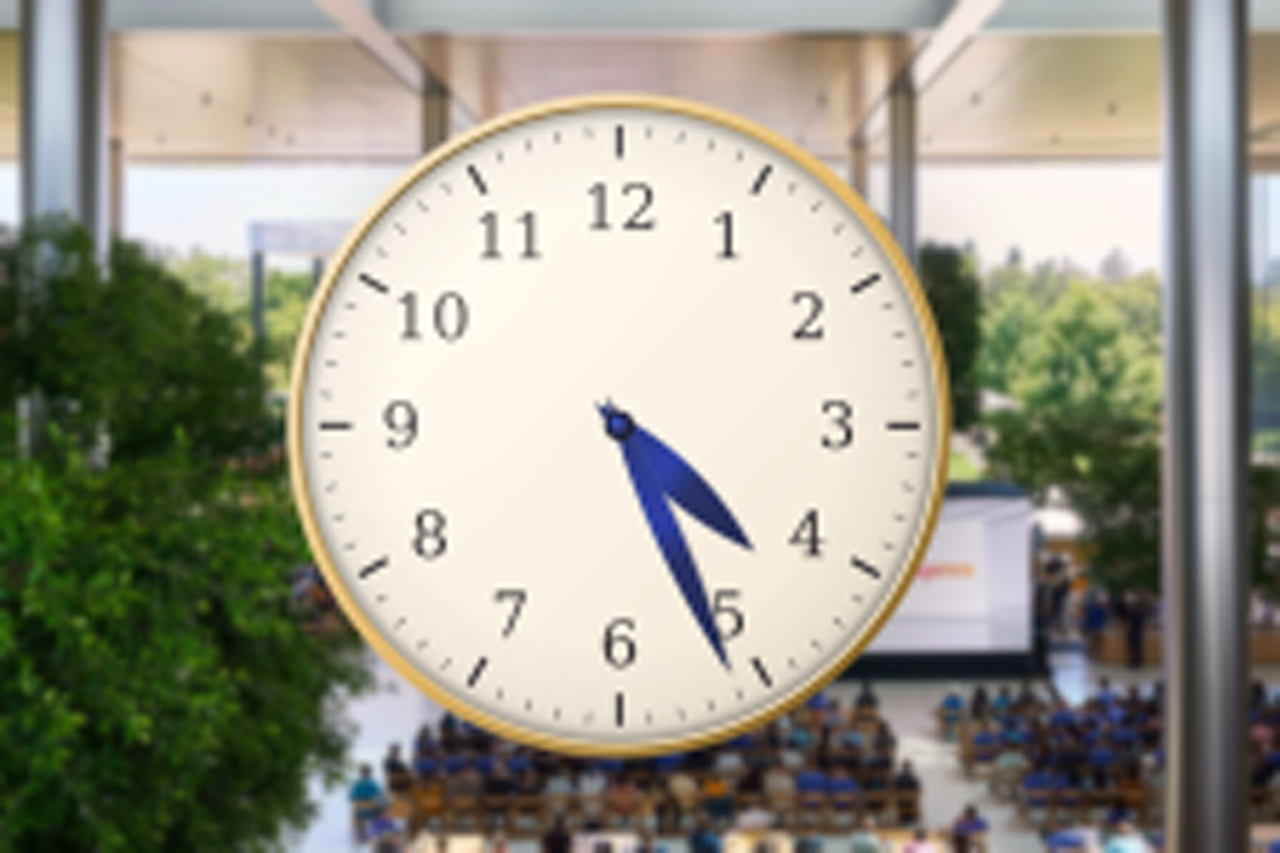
4,26
